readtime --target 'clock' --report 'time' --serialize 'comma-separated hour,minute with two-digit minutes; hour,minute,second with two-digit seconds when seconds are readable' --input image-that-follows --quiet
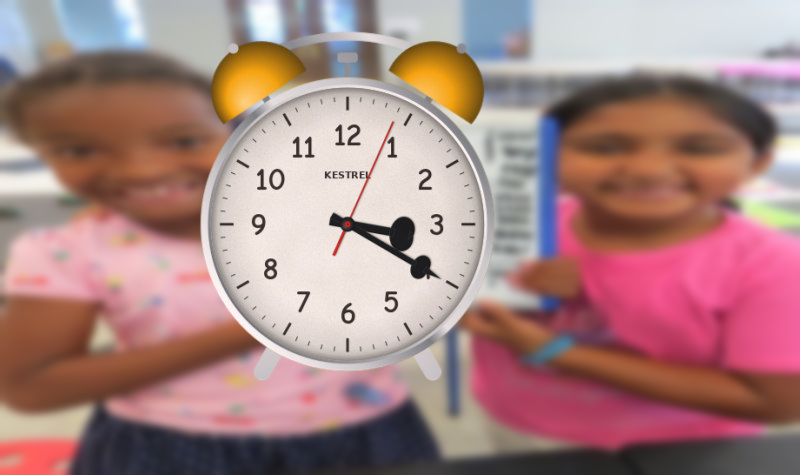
3,20,04
